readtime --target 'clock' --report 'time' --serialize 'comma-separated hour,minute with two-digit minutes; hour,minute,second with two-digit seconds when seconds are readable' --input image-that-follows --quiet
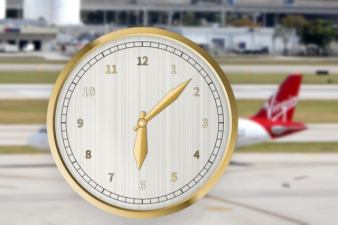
6,08
